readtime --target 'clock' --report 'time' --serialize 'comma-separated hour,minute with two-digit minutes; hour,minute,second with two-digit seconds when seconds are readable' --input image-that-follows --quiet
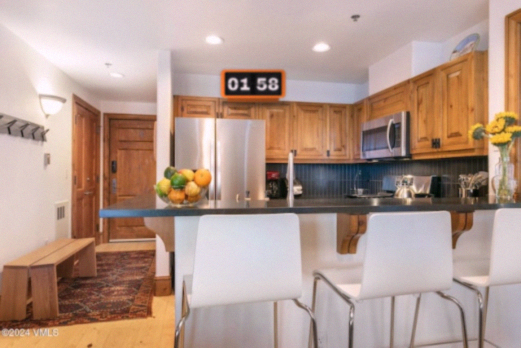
1,58
